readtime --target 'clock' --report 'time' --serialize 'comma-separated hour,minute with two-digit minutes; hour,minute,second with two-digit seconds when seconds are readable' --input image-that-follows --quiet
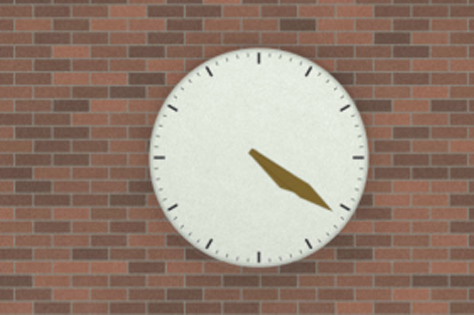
4,21
